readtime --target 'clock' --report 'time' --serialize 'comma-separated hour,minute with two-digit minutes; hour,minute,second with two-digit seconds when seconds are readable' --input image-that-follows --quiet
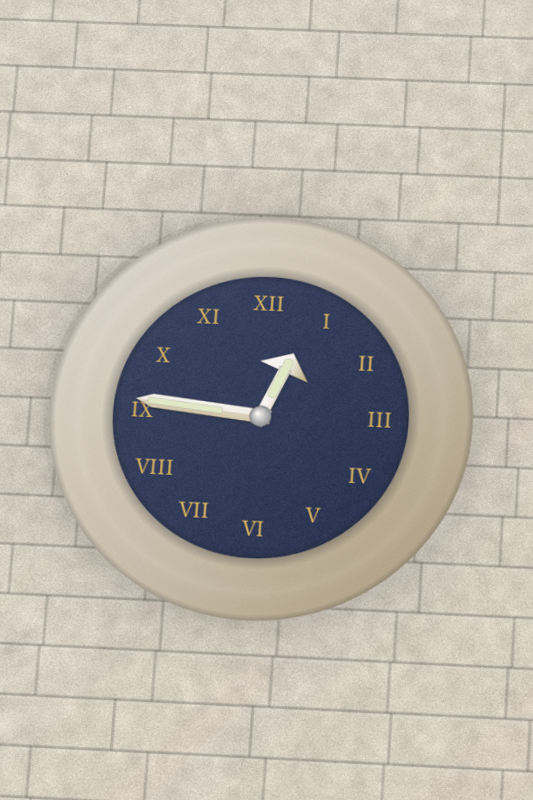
12,46
